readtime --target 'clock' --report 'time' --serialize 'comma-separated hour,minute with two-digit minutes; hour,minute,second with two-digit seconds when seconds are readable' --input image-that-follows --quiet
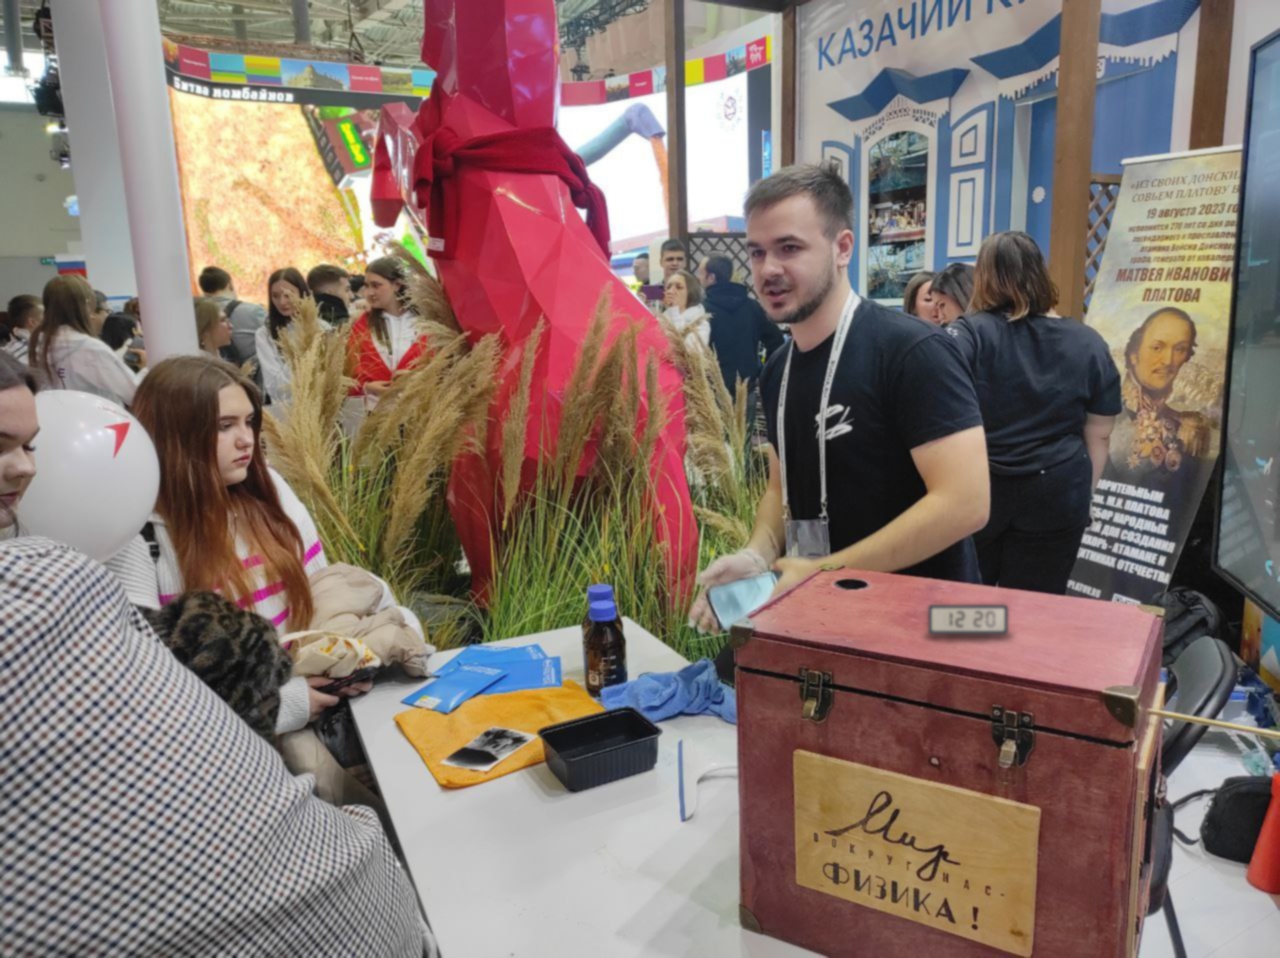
12,20
